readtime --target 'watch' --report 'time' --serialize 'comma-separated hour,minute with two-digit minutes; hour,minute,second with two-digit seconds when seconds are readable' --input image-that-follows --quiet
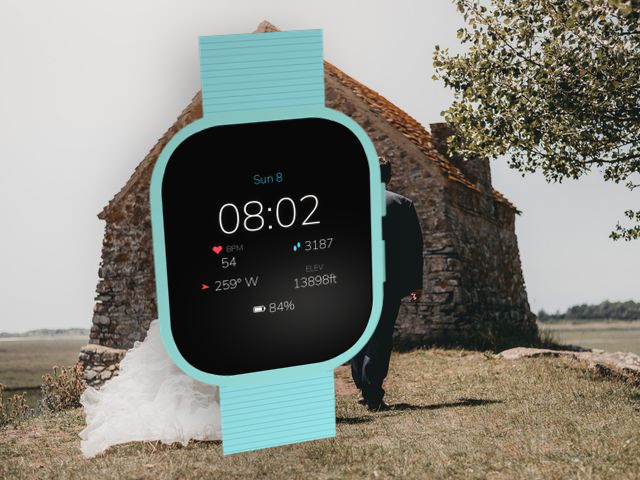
8,02
